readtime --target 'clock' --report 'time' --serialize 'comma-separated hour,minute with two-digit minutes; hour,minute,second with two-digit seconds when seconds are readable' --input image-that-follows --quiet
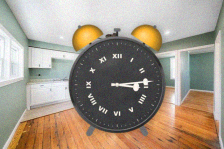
3,14
